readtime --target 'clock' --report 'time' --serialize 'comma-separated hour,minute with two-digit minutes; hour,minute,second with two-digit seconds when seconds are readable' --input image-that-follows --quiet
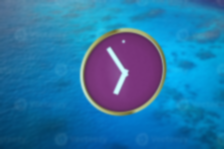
6,55
